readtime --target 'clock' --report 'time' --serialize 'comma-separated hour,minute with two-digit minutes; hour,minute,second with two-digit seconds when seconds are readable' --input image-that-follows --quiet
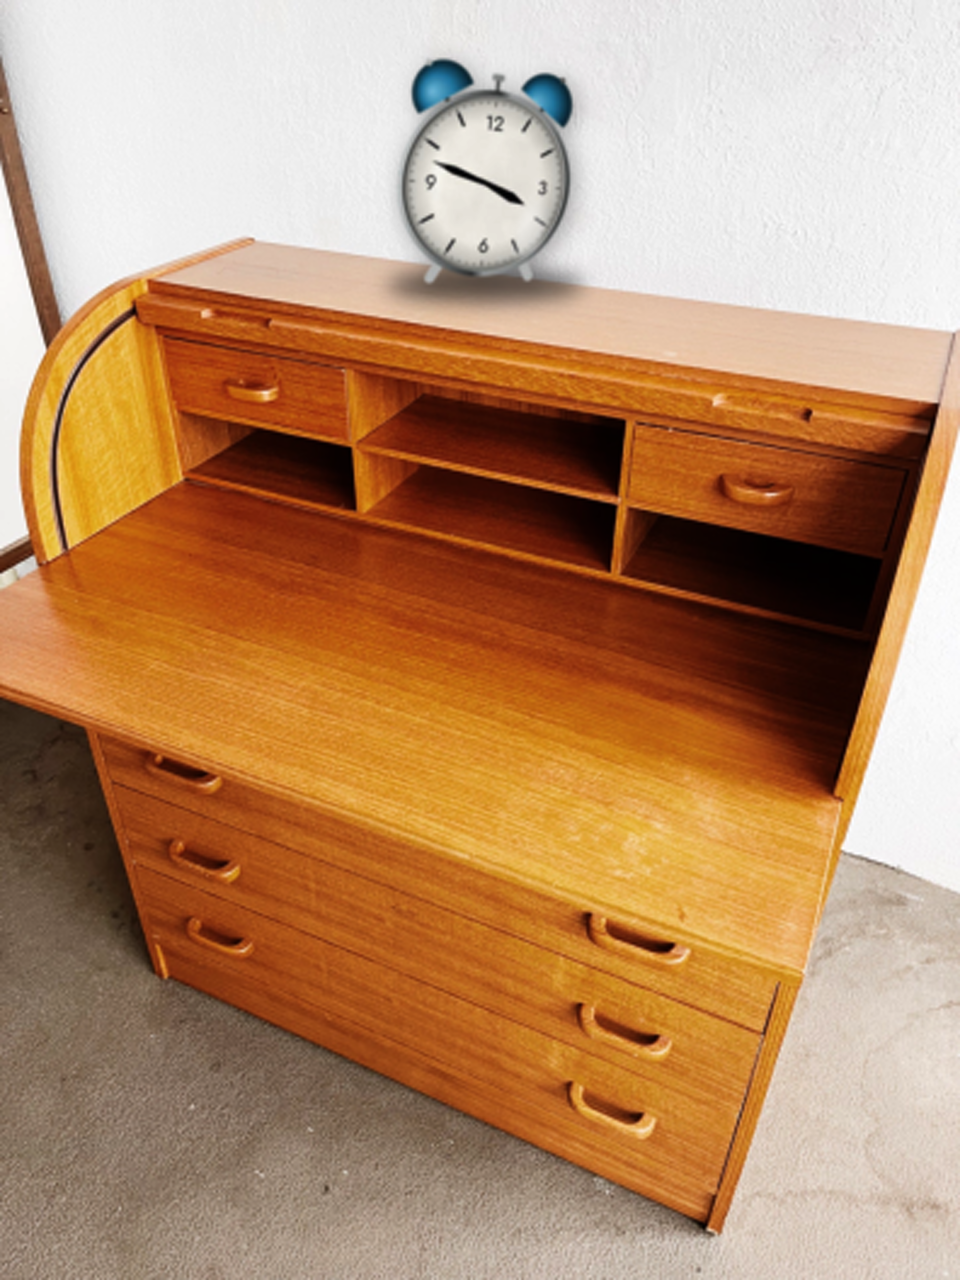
3,48
